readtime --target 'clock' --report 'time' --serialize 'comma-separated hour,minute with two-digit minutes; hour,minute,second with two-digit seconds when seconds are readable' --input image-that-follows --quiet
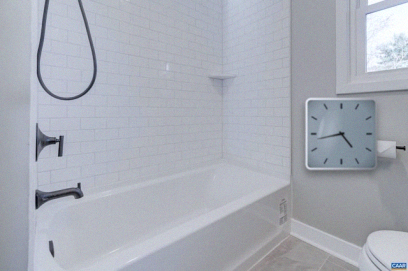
4,43
